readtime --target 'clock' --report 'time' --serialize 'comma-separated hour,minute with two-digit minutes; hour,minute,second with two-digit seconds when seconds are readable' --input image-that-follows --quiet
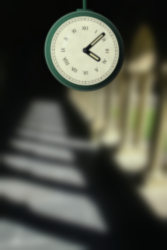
4,08
